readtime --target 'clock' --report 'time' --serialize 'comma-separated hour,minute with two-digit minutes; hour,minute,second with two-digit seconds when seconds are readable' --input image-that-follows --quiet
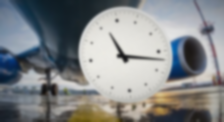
11,17
